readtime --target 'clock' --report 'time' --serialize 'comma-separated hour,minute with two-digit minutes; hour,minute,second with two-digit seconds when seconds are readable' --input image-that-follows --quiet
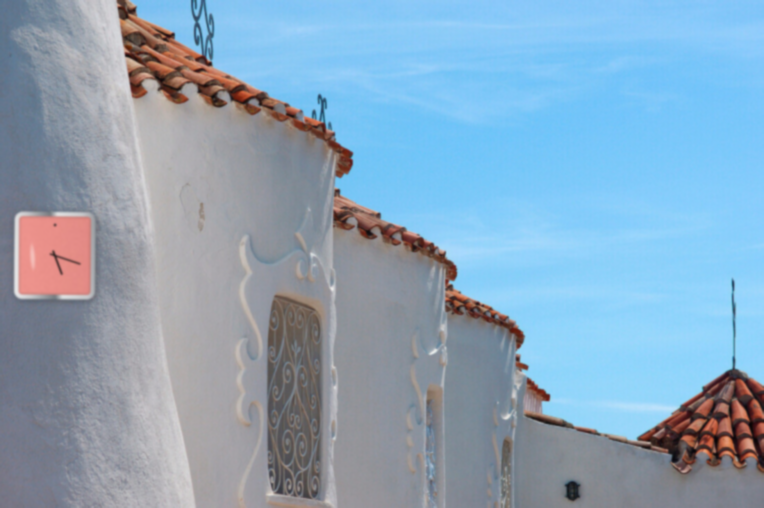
5,18
